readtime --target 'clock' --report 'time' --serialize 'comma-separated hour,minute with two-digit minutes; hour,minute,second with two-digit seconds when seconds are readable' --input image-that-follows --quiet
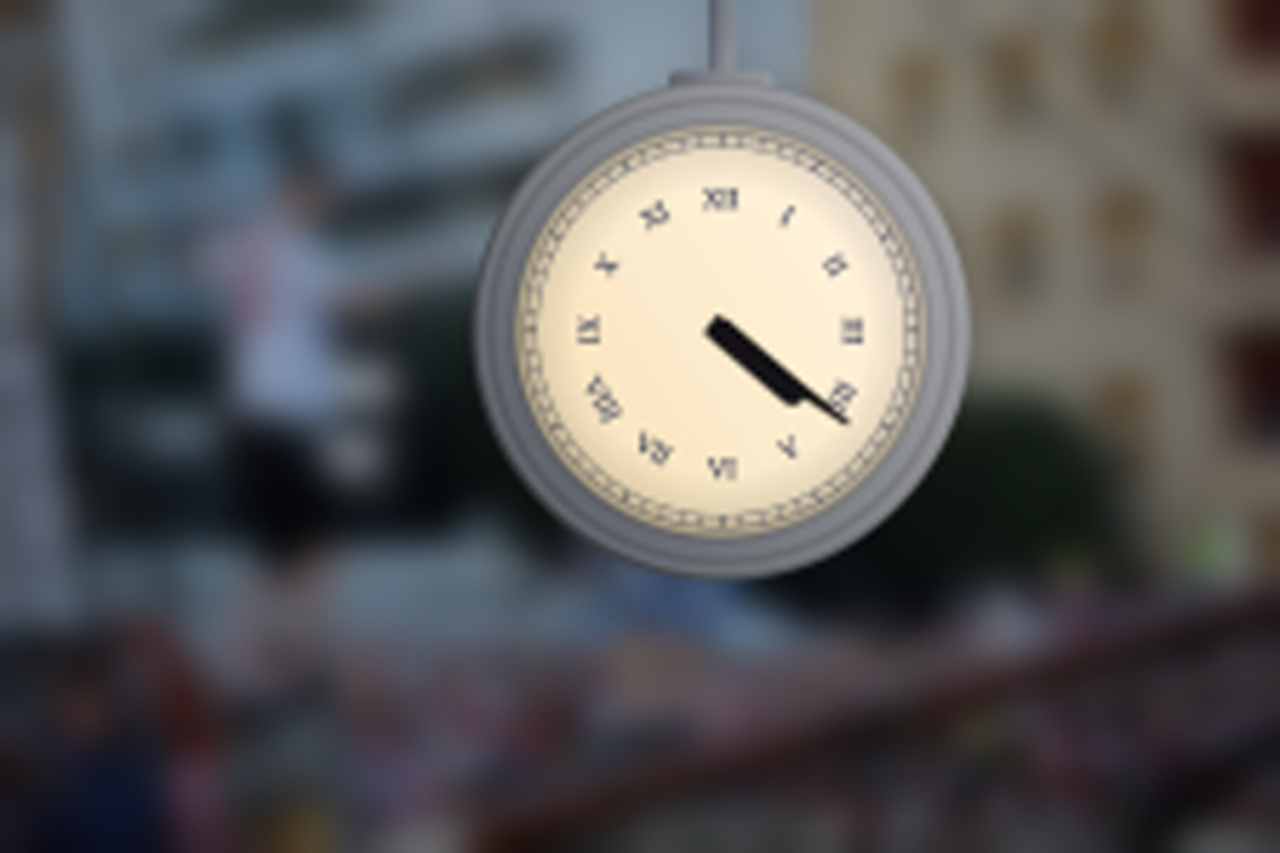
4,21
